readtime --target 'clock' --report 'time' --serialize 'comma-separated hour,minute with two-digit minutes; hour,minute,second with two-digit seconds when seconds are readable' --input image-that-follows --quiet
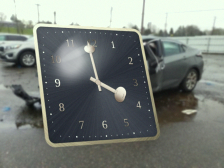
3,59
